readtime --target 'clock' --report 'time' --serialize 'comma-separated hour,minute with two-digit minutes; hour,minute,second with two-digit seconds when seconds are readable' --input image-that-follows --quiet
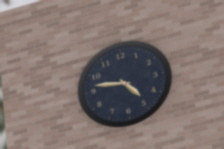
4,47
